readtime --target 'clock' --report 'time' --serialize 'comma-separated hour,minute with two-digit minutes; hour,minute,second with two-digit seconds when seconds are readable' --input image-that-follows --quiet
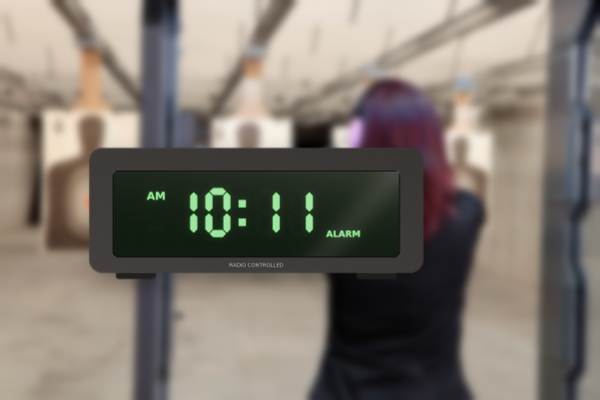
10,11
